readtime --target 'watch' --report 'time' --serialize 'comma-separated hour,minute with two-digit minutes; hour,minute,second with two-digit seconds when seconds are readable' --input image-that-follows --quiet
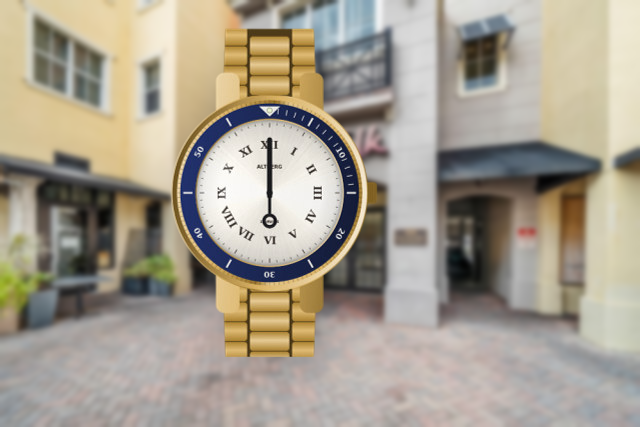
6,00
